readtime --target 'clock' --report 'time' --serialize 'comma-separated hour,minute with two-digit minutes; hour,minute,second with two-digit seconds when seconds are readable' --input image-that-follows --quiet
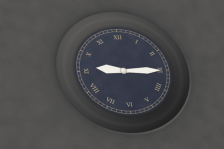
9,15
